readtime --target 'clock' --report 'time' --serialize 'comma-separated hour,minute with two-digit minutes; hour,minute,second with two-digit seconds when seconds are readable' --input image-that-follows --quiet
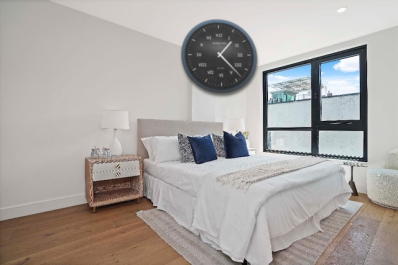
1,23
